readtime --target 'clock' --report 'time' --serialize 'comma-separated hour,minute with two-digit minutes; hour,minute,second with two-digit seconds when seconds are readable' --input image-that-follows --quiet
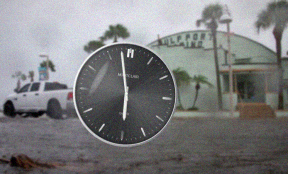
5,58
